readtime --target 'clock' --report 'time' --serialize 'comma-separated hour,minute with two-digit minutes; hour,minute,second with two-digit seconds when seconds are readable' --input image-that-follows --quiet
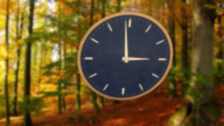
2,59
